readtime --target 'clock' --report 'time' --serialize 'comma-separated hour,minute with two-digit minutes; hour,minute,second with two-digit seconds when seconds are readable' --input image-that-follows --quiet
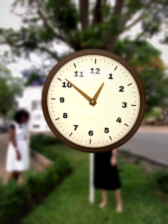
12,51
